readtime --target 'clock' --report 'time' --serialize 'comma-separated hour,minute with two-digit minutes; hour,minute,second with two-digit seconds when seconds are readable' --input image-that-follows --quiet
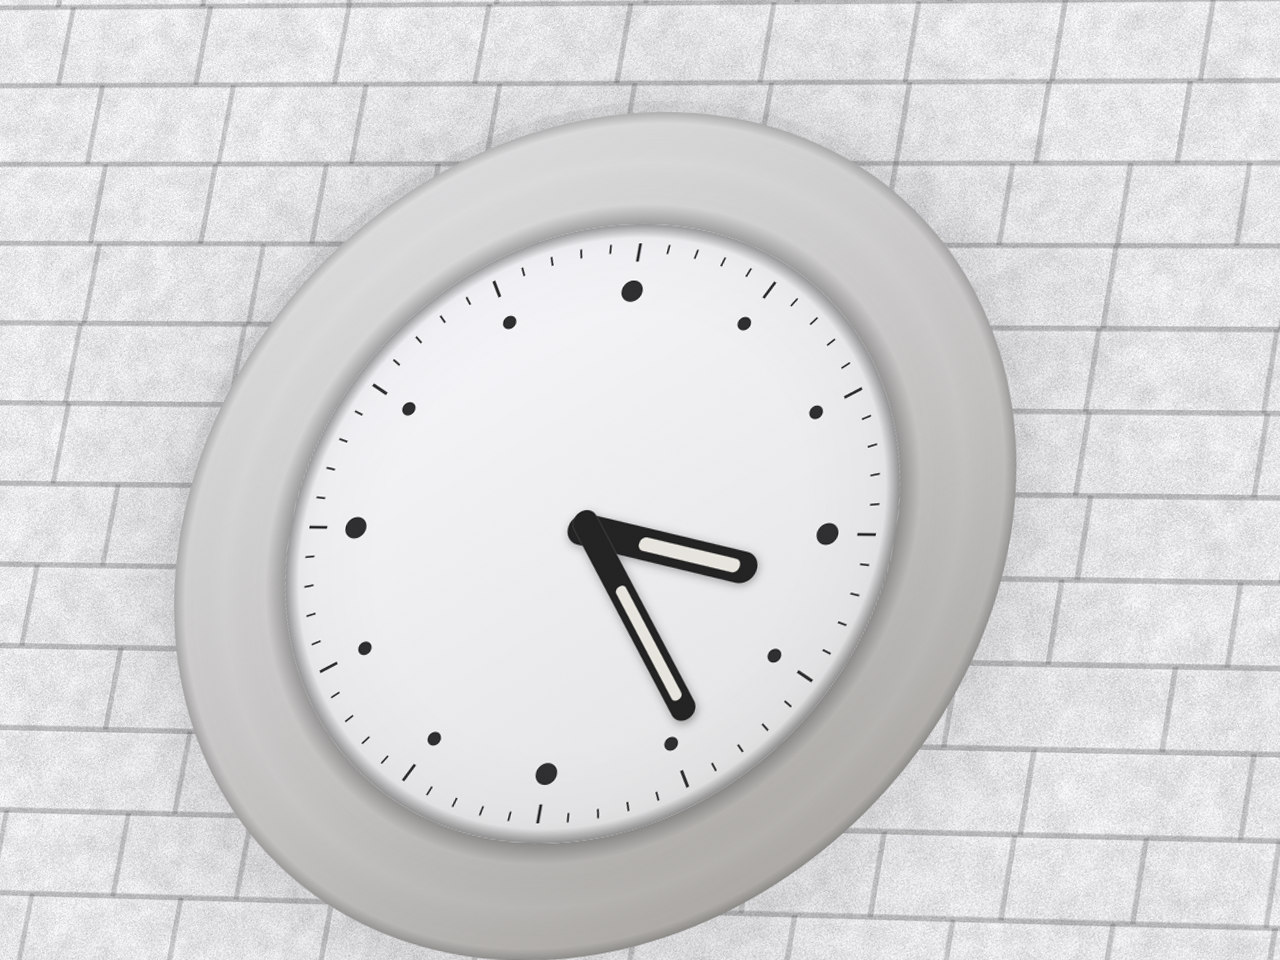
3,24
